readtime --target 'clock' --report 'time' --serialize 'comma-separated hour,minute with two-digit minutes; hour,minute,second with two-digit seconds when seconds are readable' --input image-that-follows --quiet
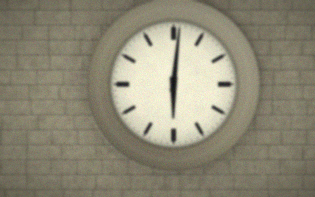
6,01
